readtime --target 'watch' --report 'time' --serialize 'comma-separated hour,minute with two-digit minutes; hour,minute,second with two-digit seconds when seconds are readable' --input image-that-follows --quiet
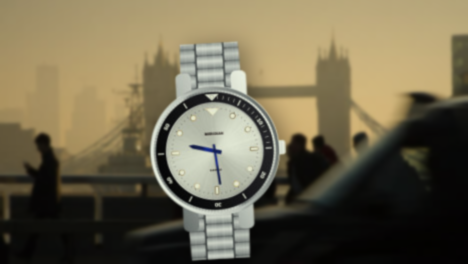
9,29
